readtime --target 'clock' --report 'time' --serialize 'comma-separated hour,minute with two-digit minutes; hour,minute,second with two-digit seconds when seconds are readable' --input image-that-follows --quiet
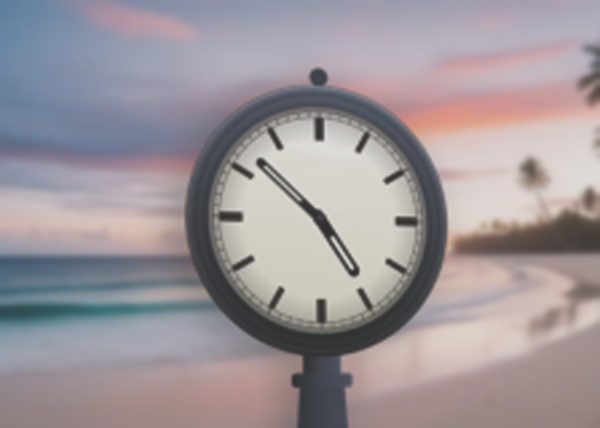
4,52
